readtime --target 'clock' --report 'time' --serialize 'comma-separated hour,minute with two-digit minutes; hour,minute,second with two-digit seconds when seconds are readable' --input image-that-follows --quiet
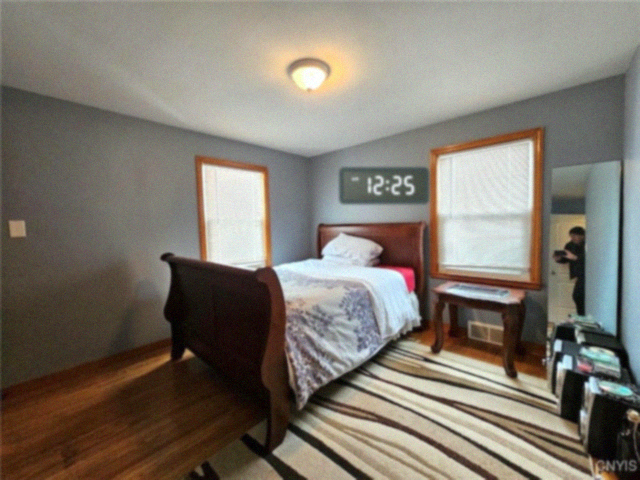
12,25
